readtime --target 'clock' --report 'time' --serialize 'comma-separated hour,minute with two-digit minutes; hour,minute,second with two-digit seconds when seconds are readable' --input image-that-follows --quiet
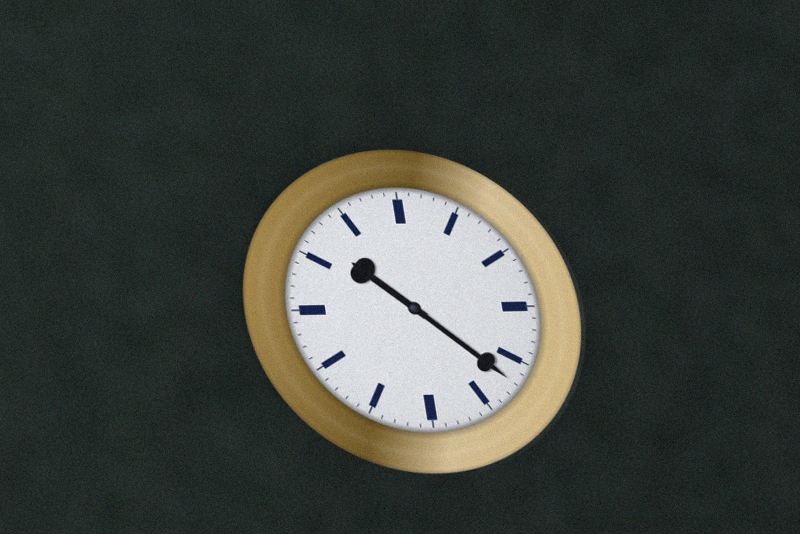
10,22
